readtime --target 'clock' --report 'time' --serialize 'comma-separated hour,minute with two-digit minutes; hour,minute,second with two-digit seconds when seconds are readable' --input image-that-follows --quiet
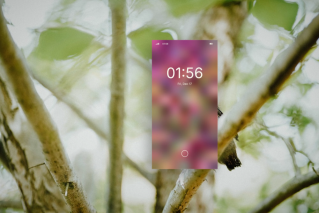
1,56
